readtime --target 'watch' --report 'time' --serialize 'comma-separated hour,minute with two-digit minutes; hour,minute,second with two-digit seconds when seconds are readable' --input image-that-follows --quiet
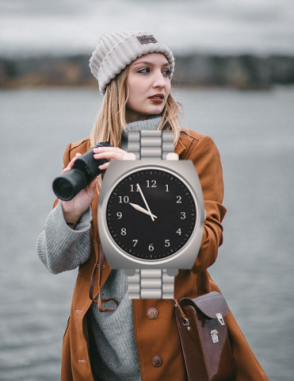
9,56
